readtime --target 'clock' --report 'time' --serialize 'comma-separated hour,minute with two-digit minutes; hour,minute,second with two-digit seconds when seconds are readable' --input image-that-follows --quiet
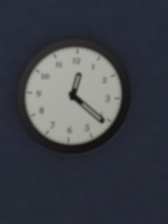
12,21
